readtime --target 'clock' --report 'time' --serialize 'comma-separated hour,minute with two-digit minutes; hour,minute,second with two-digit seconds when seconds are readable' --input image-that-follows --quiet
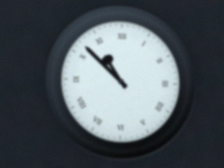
10,52
